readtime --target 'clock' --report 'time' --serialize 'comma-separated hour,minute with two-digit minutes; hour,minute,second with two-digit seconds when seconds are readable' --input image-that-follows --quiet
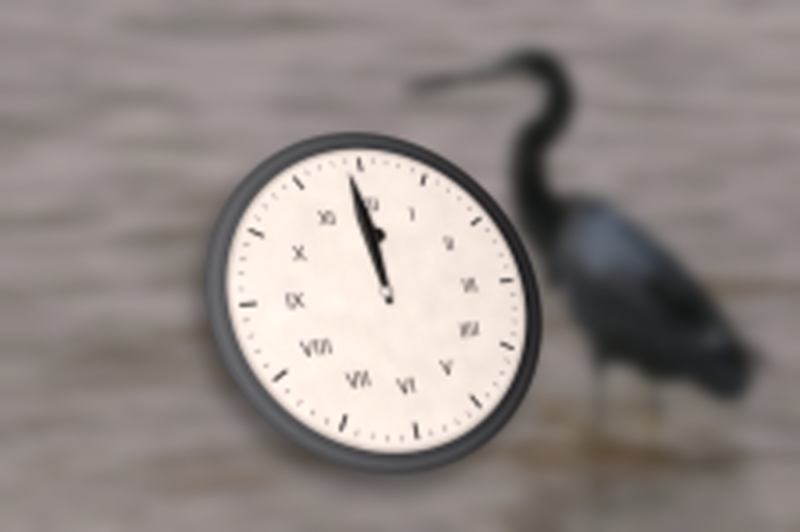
11,59
